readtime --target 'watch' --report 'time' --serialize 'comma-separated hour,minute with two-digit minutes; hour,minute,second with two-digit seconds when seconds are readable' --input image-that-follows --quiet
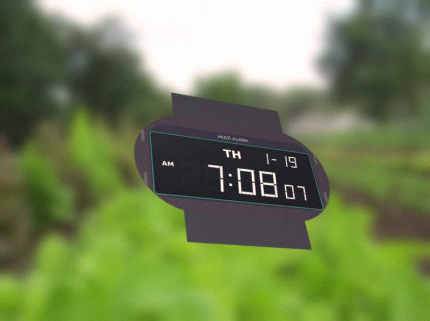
7,08,07
